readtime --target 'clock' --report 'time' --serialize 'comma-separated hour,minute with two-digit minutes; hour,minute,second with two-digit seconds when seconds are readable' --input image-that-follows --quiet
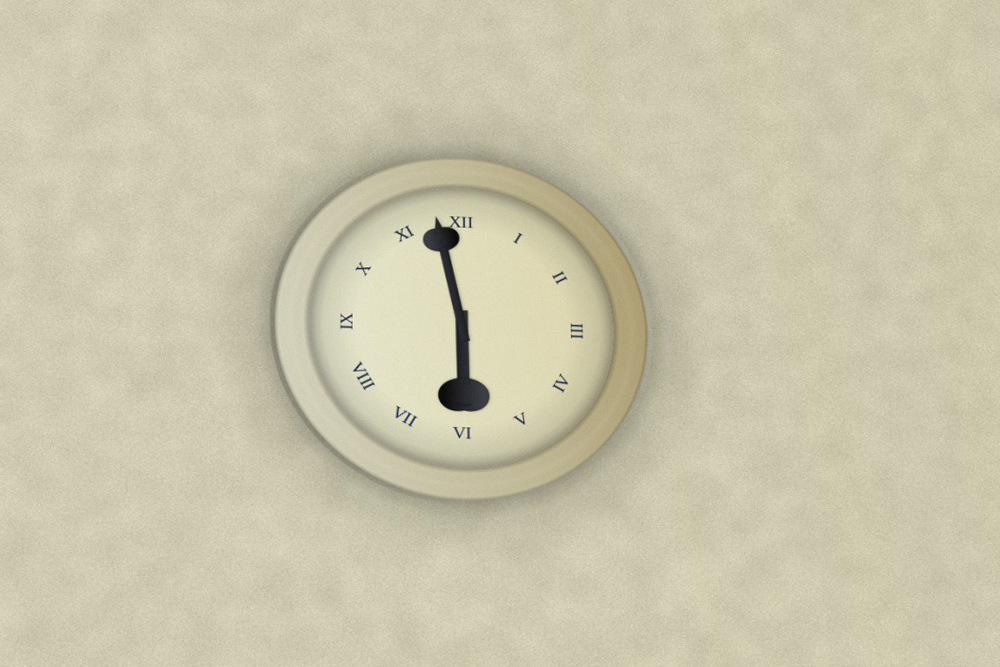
5,58
